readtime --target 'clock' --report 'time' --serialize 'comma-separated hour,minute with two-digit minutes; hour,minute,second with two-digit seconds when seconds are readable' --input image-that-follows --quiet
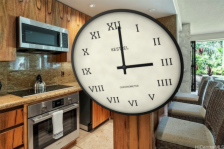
3,01
